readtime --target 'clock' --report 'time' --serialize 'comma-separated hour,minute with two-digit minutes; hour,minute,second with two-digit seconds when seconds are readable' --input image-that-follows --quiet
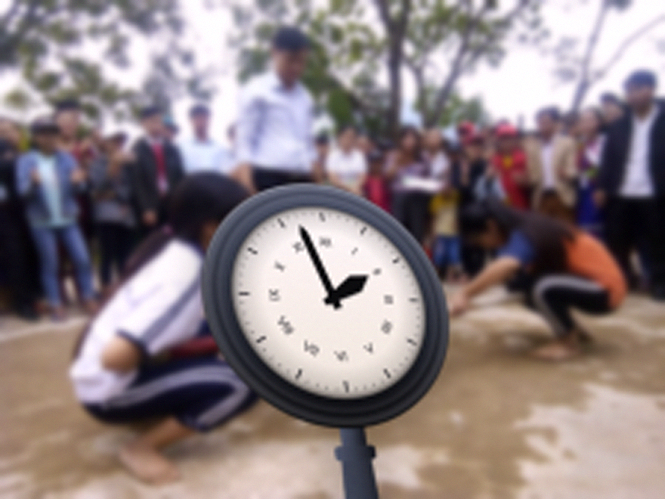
1,57
